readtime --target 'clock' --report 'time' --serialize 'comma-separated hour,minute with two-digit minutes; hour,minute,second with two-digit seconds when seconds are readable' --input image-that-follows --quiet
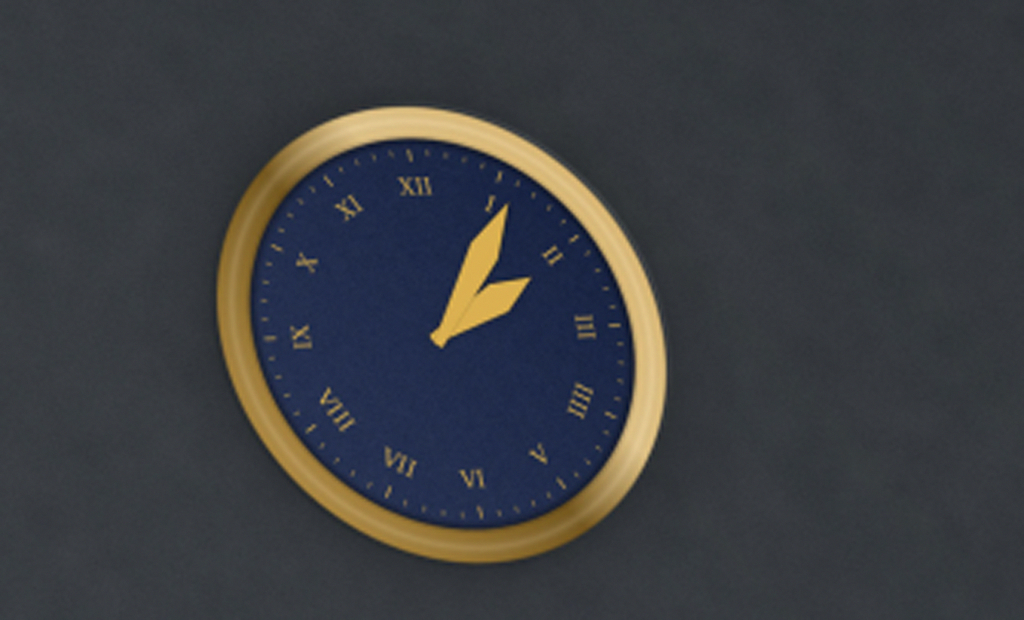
2,06
